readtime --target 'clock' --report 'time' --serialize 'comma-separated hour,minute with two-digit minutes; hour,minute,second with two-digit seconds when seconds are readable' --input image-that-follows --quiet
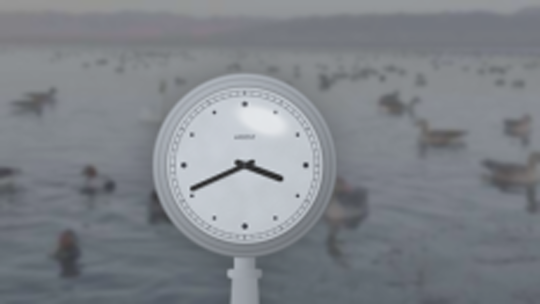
3,41
